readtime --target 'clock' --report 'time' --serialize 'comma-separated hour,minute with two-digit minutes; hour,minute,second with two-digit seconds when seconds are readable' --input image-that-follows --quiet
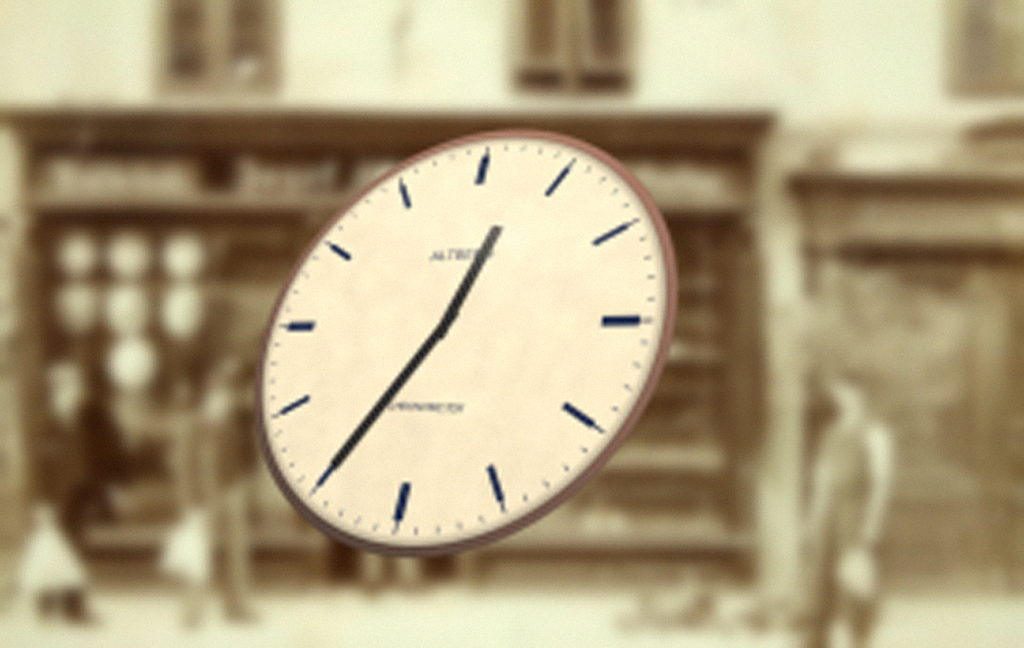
12,35
